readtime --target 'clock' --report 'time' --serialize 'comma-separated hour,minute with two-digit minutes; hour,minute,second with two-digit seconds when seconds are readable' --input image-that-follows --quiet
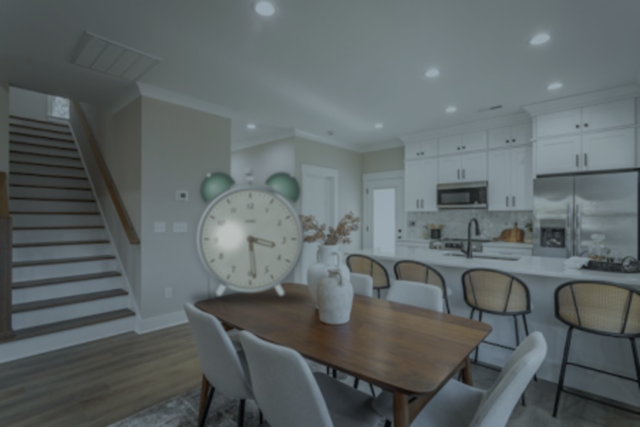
3,29
